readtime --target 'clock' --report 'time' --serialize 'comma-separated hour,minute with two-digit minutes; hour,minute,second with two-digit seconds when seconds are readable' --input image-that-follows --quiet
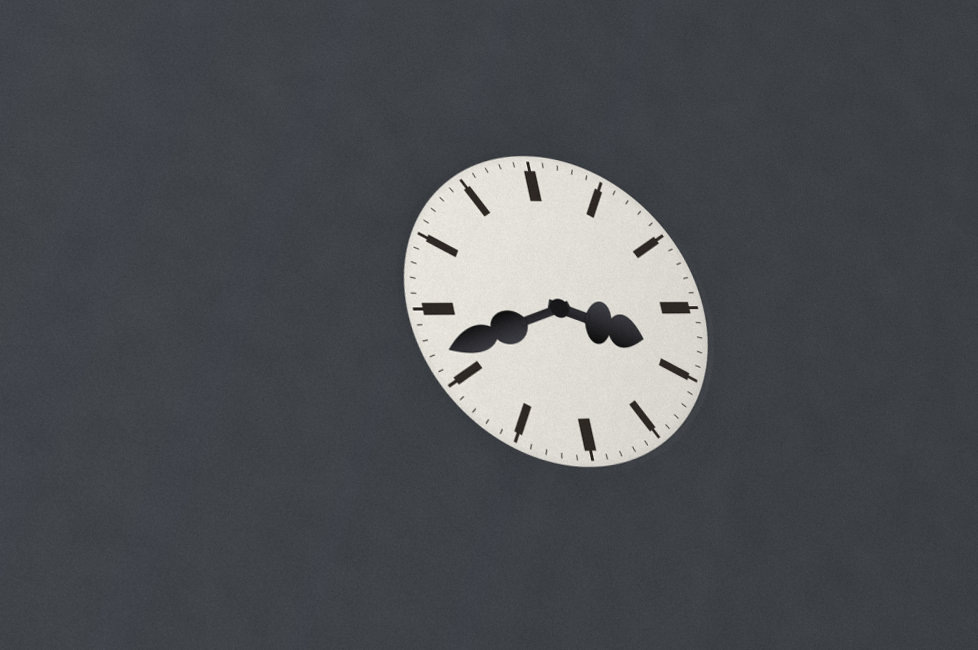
3,42
